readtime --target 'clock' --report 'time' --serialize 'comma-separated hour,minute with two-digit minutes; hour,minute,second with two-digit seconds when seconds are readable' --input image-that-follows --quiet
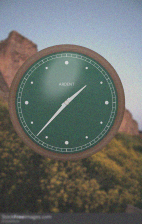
1,37
